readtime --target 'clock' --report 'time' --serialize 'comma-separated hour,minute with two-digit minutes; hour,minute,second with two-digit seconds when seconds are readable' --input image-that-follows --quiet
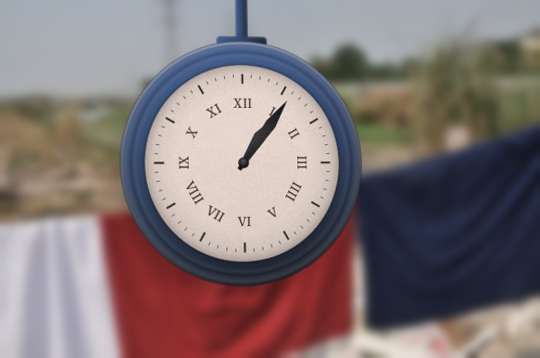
1,06
